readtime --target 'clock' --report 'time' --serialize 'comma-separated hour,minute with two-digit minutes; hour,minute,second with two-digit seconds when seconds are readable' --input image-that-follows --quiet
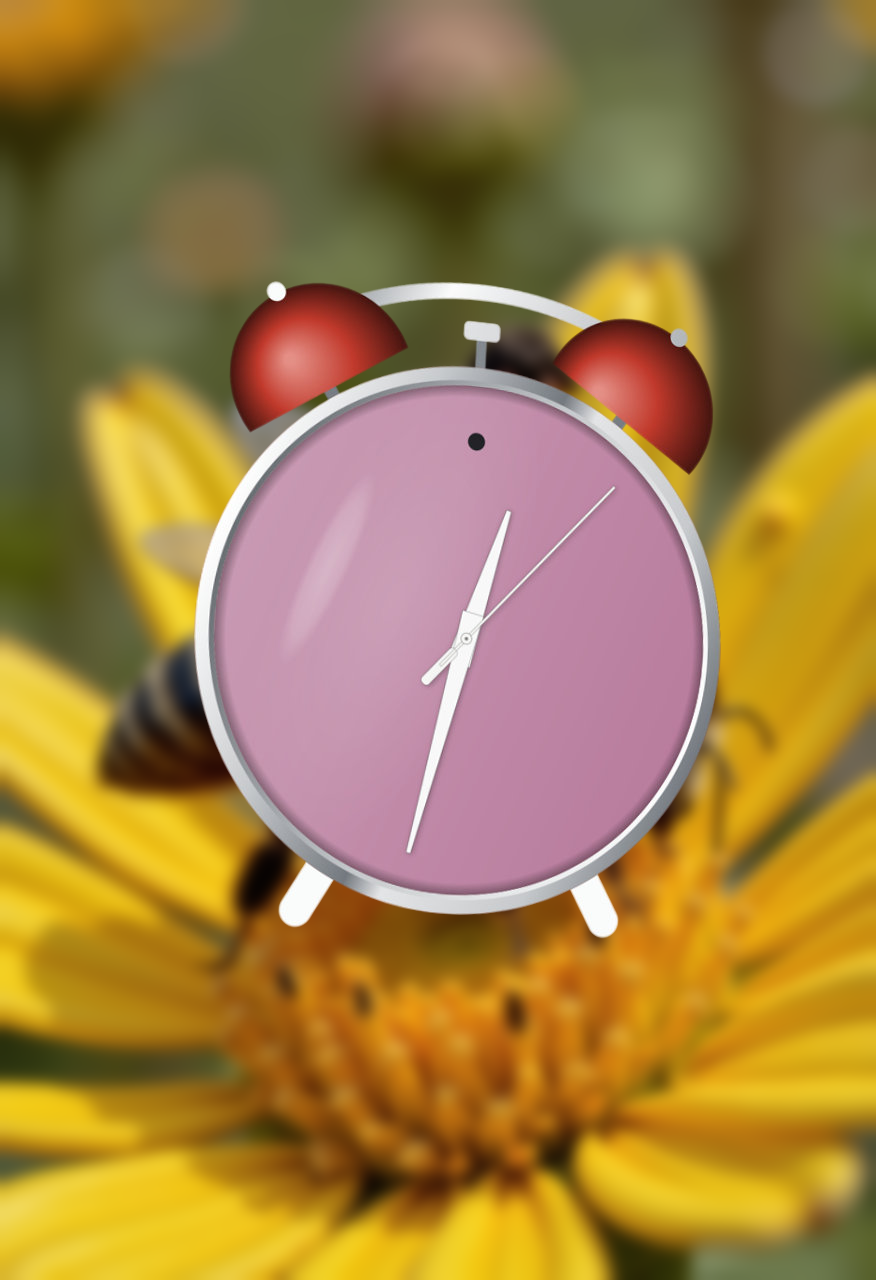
12,32,07
